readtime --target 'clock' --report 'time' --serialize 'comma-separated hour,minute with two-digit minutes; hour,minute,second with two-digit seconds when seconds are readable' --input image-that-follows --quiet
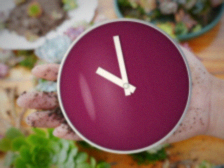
9,58
